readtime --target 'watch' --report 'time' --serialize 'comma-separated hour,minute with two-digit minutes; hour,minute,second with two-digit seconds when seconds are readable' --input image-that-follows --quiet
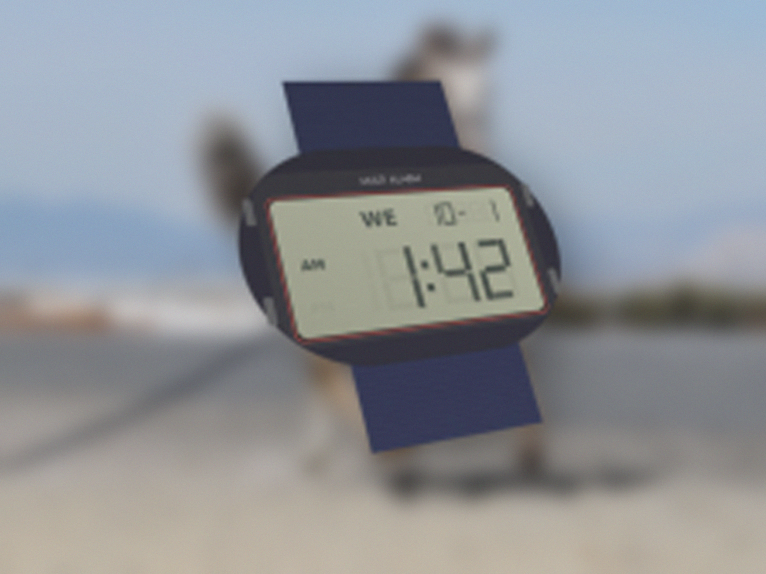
1,42
